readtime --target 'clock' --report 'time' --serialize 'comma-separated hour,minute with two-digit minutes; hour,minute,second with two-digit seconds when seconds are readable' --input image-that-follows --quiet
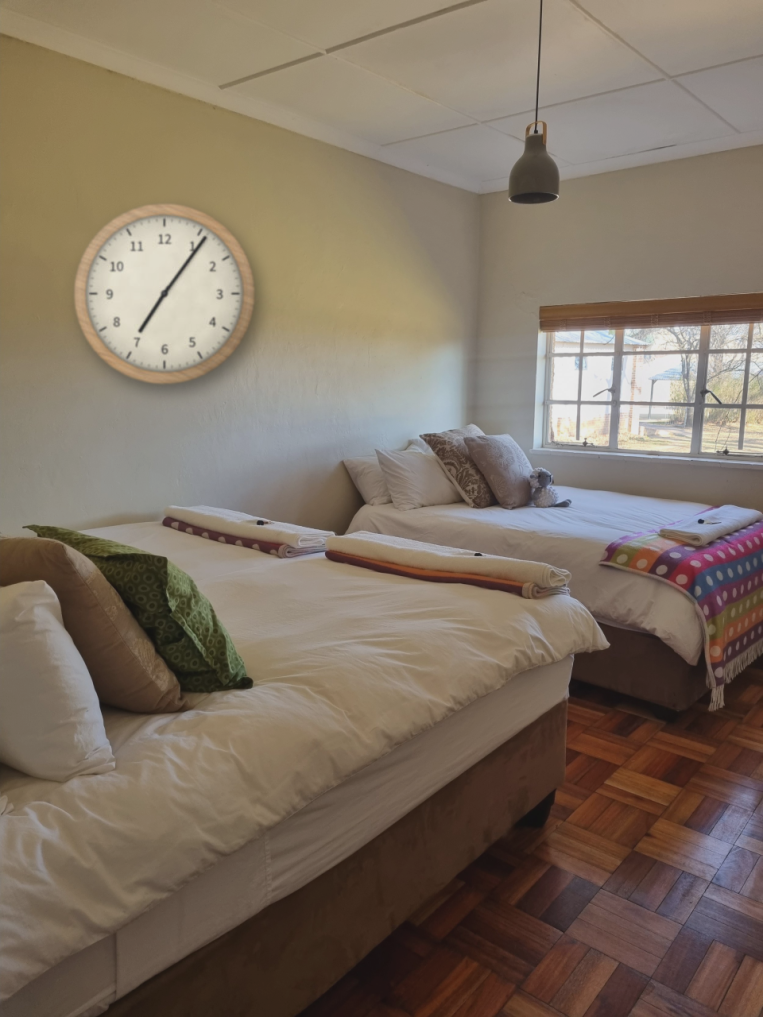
7,06
